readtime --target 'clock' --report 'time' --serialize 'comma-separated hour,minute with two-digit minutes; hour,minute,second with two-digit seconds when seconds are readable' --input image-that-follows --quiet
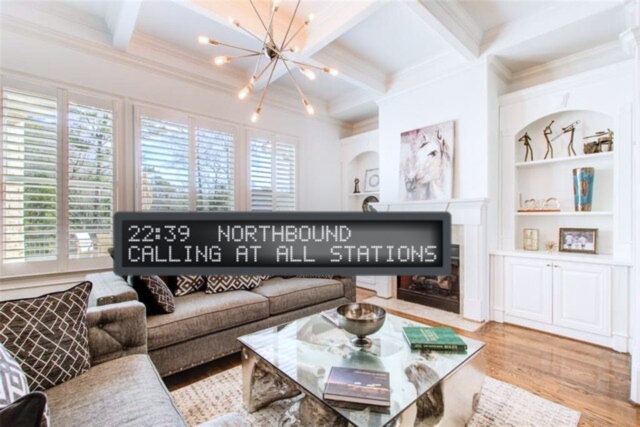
22,39
